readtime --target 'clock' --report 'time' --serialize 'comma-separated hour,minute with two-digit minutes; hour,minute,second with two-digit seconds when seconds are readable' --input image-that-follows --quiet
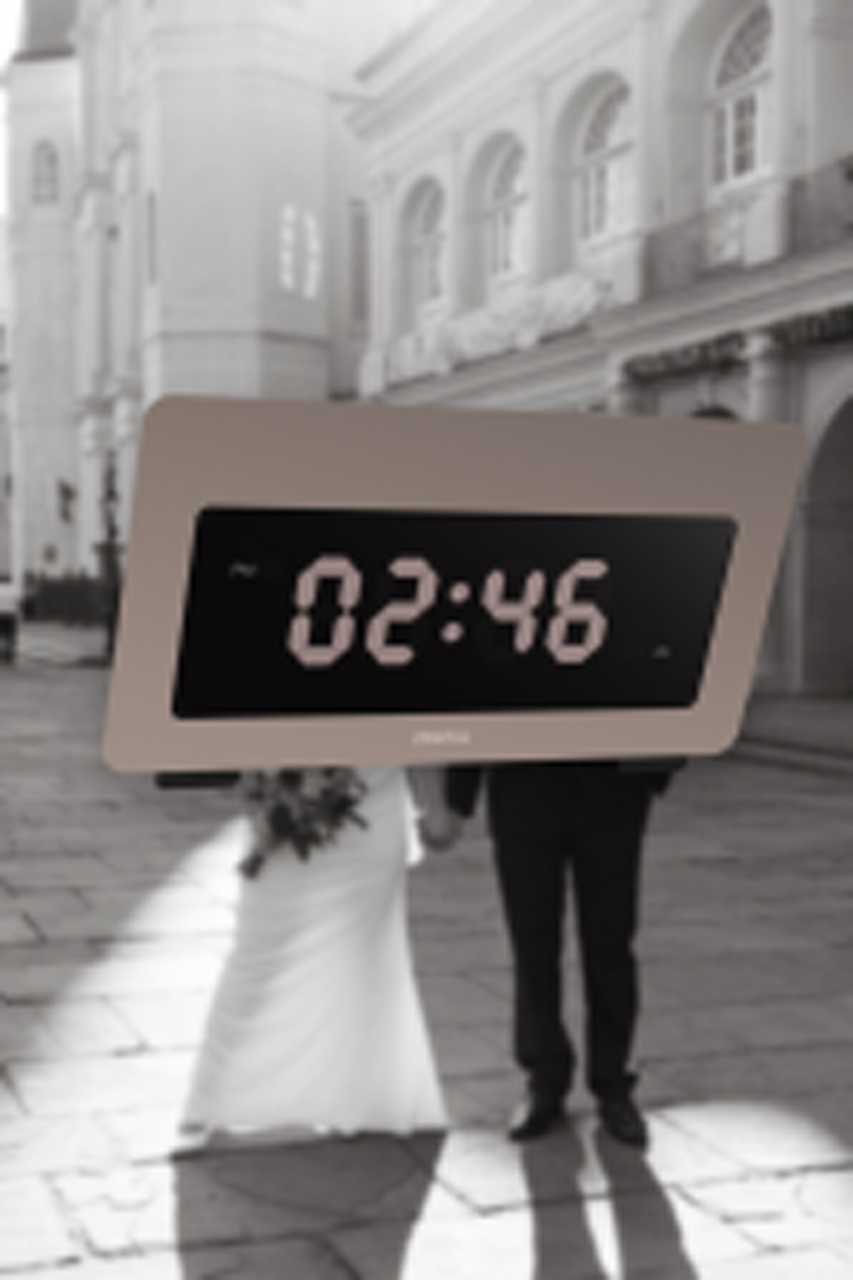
2,46
